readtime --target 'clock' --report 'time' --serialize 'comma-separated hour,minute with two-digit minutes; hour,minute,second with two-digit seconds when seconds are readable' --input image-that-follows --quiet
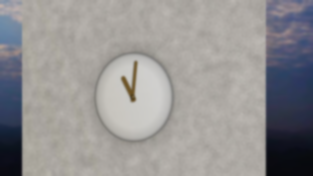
11,01
